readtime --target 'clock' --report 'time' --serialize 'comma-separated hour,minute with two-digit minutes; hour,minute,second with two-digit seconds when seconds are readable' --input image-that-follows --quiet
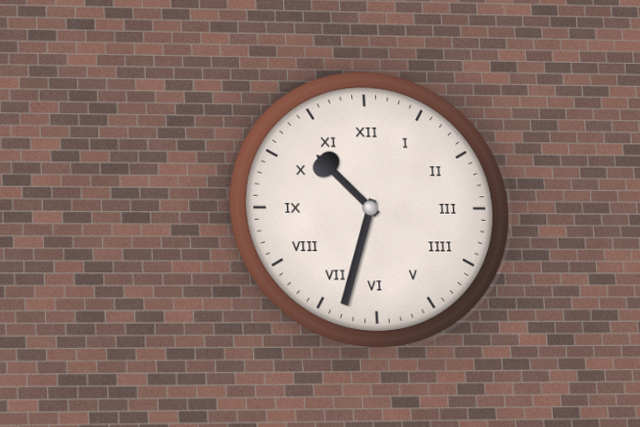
10,33
